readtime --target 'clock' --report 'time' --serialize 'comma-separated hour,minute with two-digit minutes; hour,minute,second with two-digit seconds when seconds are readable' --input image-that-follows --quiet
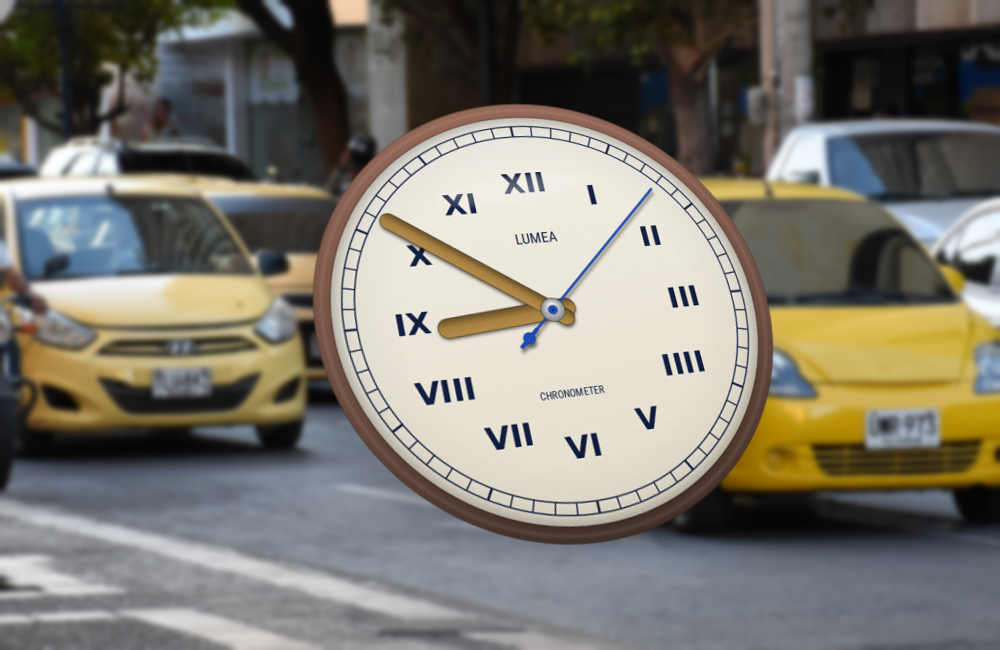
8,51,08
